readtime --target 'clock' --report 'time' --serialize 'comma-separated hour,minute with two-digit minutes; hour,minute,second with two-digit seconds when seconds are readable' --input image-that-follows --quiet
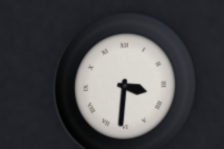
3,31
